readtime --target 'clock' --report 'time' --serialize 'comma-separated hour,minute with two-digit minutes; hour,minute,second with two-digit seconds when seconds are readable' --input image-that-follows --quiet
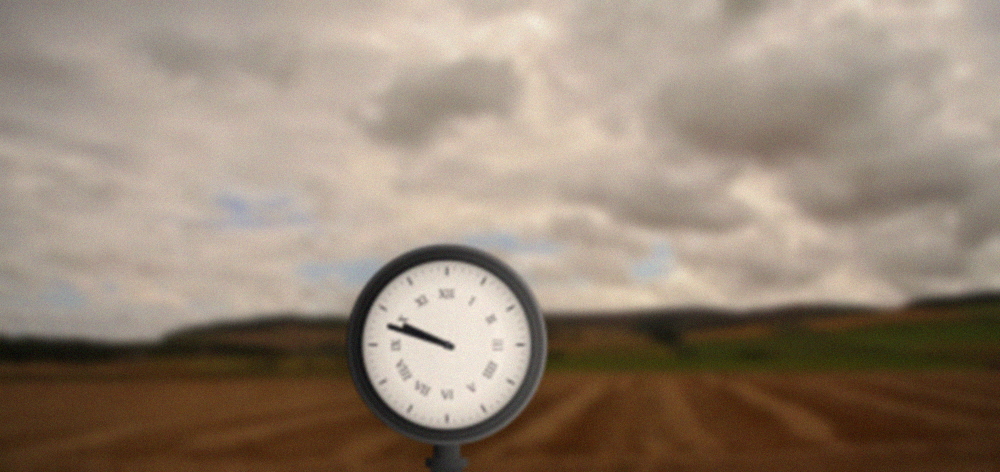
9,48
